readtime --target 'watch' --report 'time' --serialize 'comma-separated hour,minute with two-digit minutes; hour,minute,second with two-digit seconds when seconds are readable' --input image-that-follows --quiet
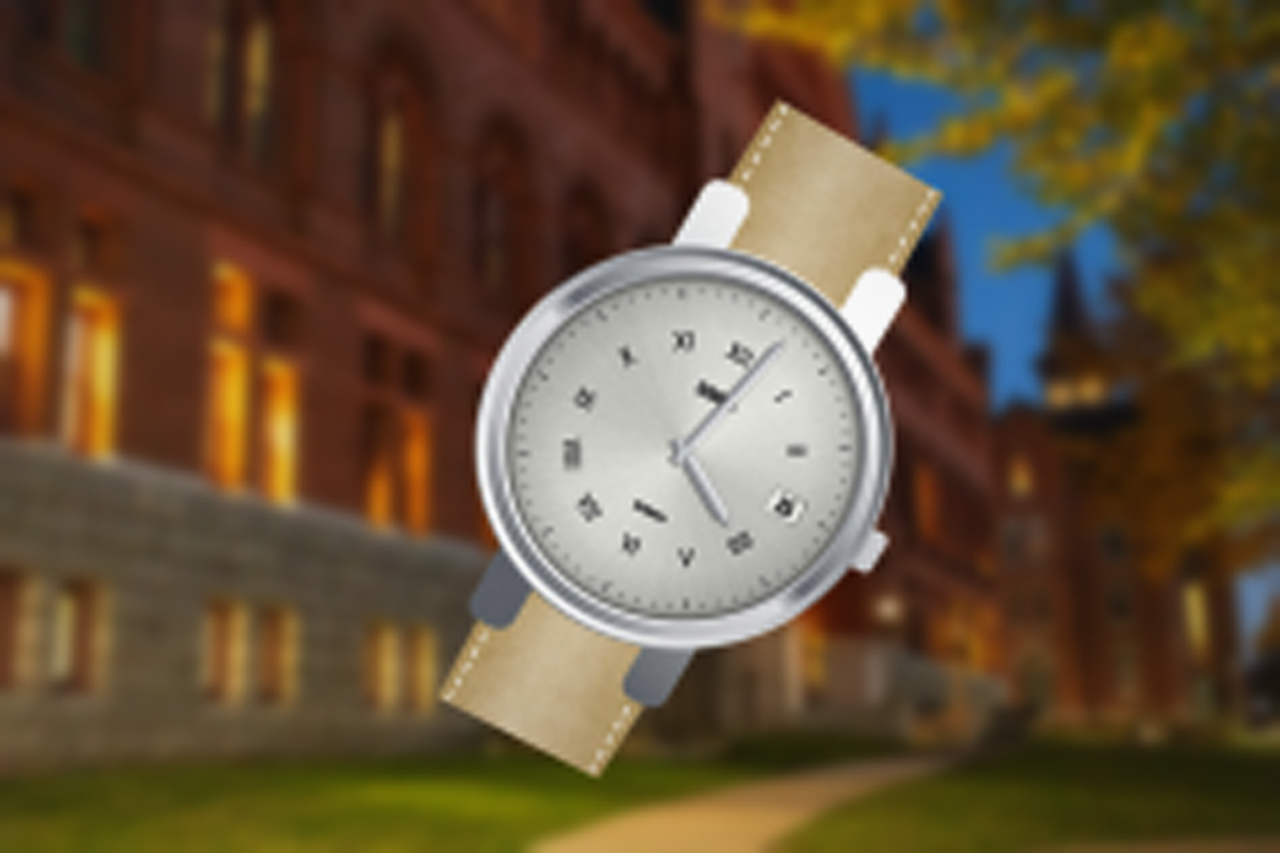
4,02
